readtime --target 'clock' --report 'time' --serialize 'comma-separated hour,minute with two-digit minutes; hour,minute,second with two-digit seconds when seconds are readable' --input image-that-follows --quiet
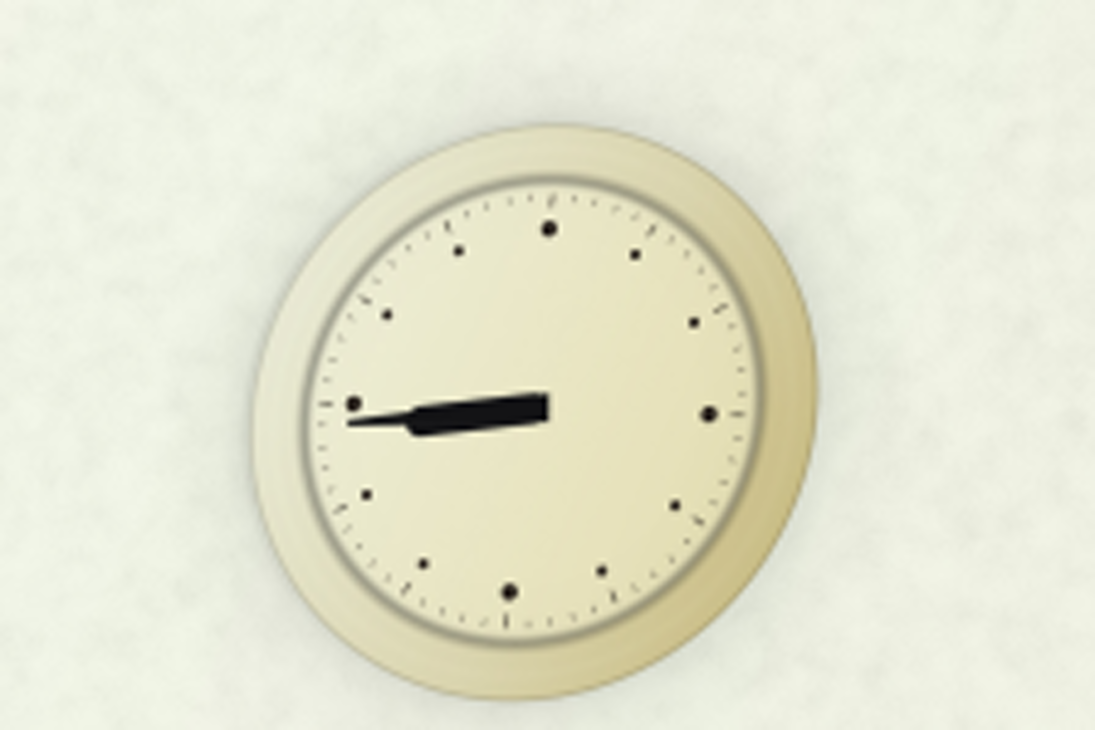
8,44
